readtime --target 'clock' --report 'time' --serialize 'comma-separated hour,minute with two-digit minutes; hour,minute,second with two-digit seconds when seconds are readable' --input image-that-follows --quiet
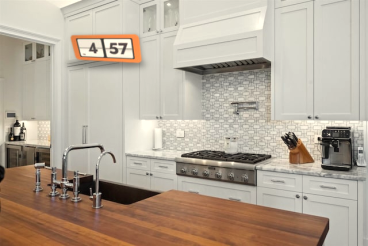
4,57
